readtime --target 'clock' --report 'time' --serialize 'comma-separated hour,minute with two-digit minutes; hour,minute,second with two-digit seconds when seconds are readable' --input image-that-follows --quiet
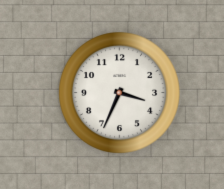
3,34
